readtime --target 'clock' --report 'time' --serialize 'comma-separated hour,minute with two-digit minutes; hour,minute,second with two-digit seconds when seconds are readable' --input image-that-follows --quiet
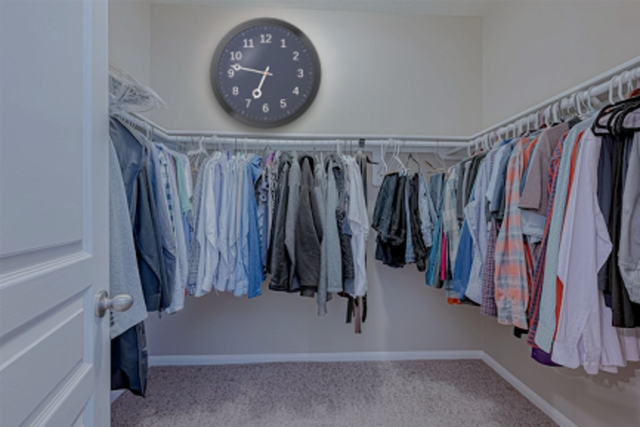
6,47
